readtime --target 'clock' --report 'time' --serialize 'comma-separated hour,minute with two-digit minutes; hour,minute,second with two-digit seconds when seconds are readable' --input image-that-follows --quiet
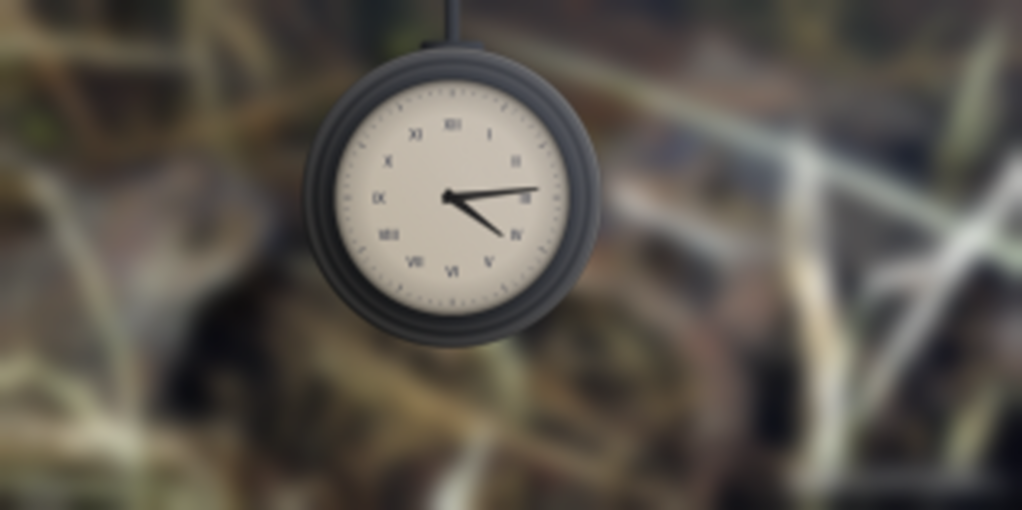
4,14
